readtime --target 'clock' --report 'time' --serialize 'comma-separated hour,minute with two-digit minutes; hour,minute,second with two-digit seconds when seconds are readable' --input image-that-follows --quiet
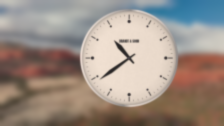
10,39
